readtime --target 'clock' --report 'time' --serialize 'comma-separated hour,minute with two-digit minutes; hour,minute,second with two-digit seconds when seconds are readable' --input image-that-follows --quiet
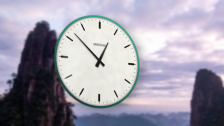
12,52
